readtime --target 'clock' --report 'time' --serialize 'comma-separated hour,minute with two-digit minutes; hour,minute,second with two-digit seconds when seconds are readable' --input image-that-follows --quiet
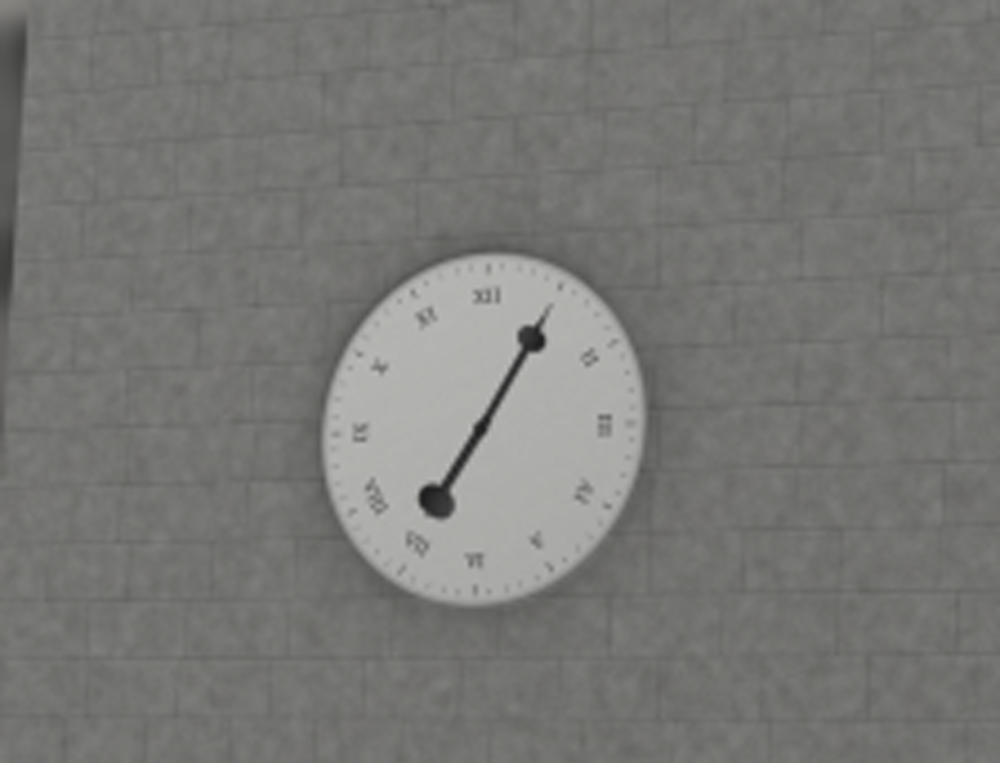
7,05
